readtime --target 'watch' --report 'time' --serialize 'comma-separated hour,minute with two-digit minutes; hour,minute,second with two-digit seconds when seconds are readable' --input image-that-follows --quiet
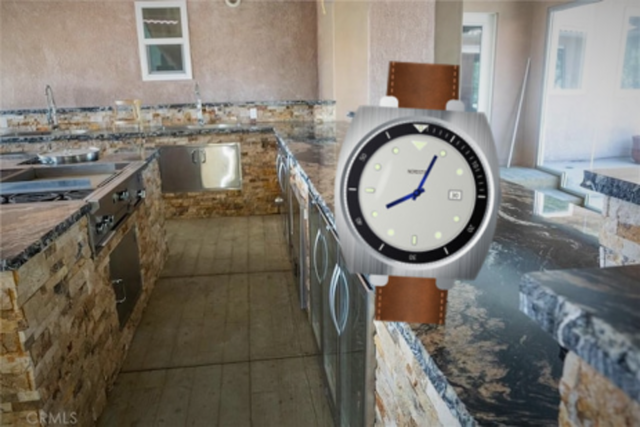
8,04
